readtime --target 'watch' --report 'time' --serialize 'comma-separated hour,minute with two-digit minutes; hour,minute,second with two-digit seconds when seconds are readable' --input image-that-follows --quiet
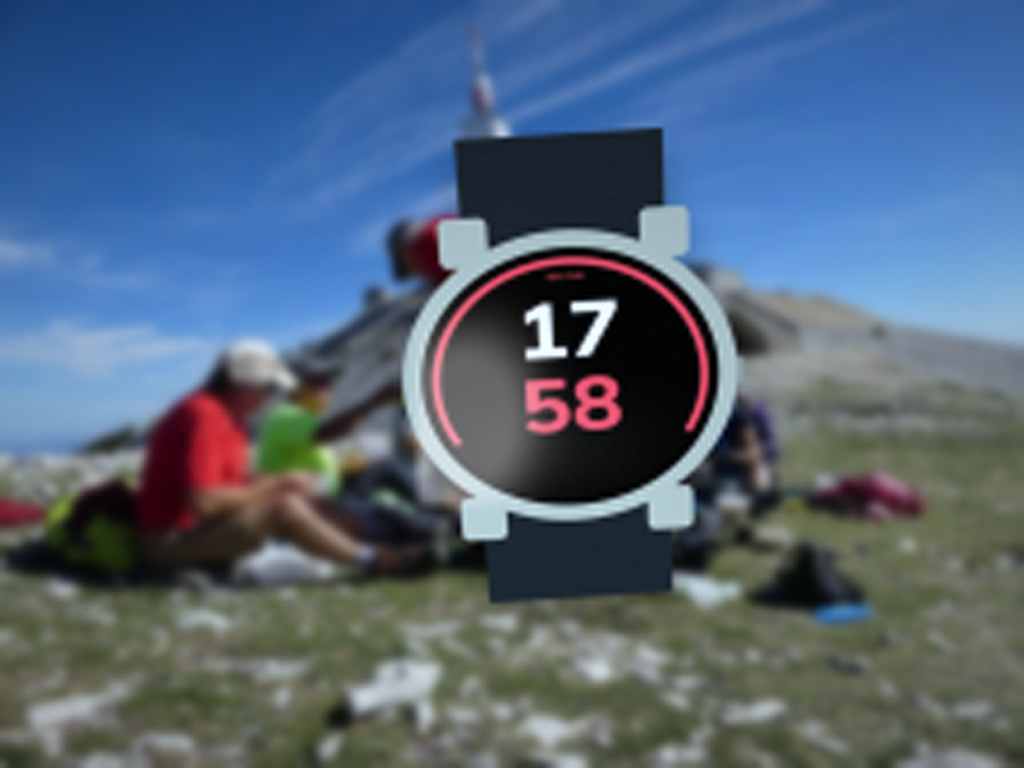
17,58
